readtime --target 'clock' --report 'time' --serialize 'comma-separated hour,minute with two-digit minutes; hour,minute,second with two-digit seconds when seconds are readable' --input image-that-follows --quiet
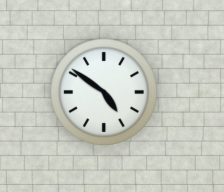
4,51
